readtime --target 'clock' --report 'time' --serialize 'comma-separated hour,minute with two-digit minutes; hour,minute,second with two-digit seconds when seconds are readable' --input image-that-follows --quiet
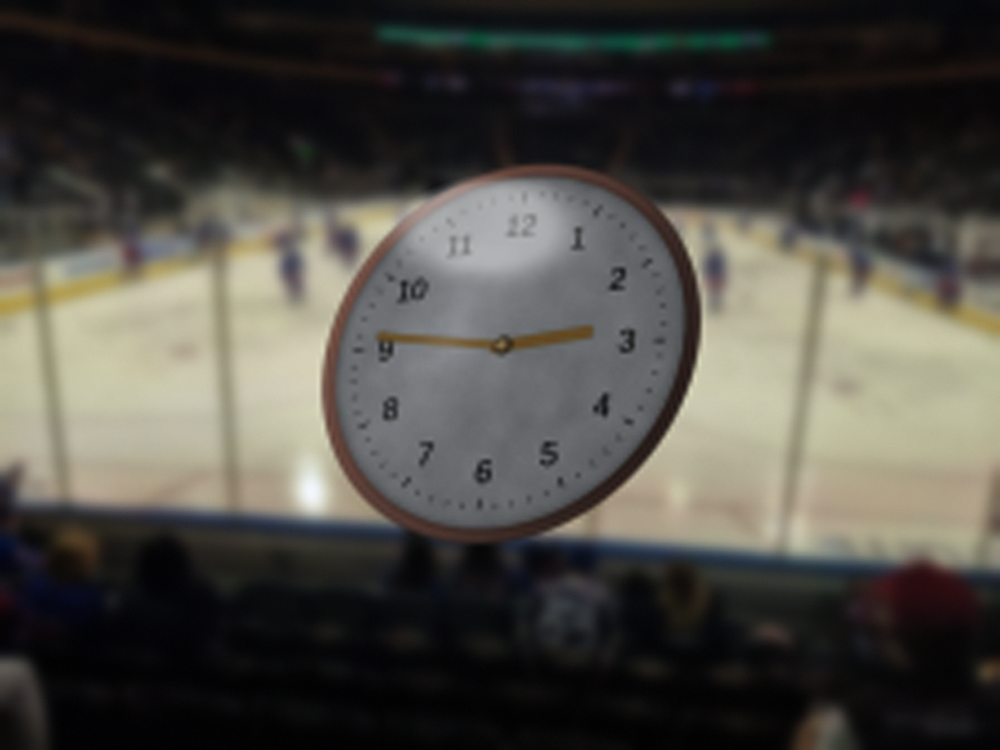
2,46
